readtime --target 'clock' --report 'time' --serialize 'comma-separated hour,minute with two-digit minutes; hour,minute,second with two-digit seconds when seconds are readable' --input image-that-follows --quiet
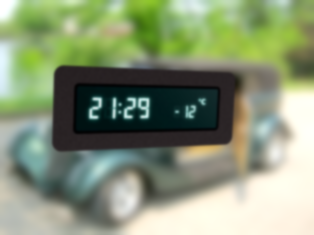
21,29
